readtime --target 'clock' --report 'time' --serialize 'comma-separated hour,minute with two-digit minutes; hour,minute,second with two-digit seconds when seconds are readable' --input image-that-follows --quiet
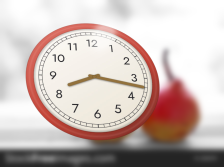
8,17
